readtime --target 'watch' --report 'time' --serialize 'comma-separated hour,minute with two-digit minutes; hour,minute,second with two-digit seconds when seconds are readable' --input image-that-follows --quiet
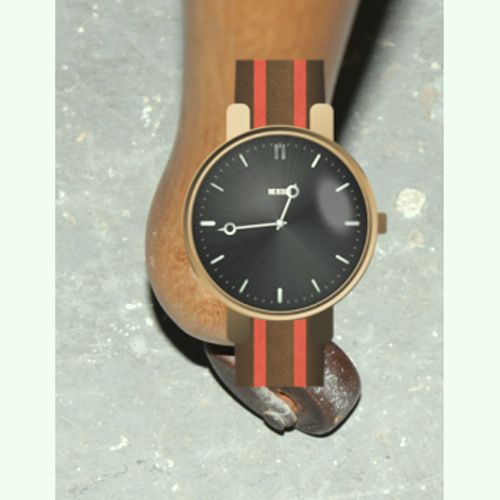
12,44
